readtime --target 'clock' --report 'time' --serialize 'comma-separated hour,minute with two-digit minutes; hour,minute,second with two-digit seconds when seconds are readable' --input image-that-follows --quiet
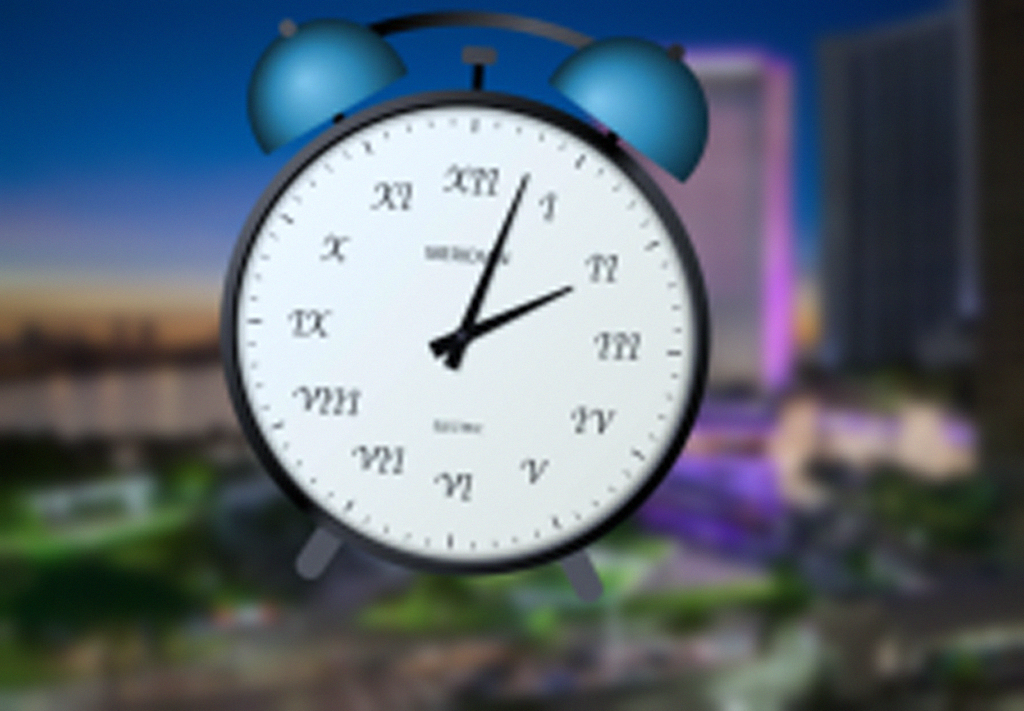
2,03
